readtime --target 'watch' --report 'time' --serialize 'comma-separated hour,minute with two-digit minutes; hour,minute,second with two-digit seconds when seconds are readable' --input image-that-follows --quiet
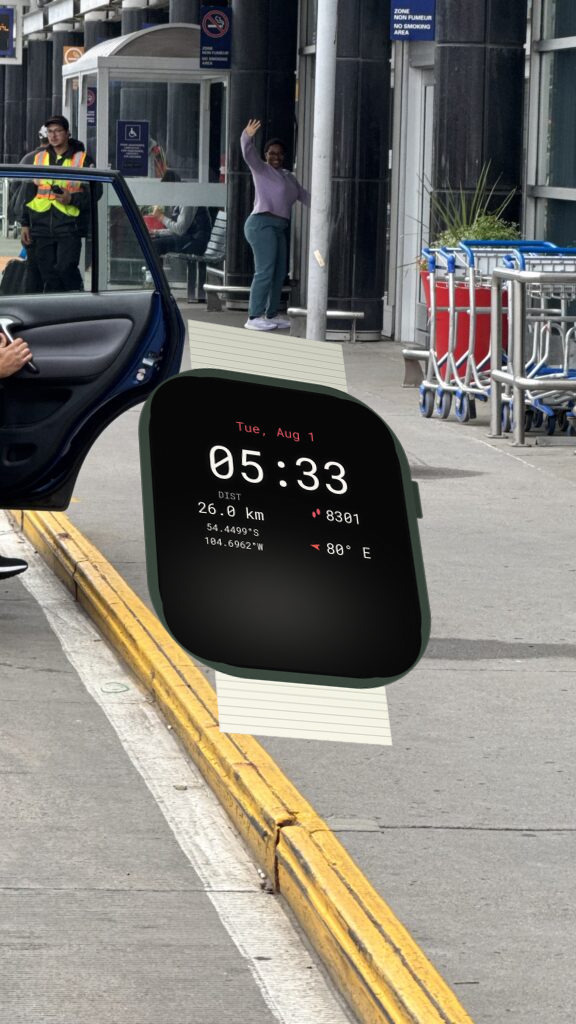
5,33
